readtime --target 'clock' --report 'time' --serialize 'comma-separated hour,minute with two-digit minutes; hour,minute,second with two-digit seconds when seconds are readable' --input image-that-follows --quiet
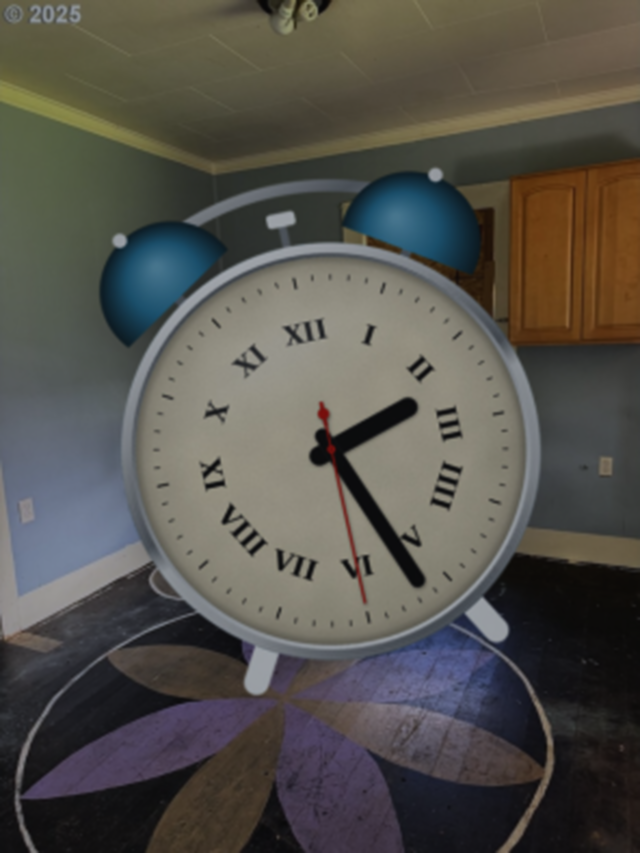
2,26,30
